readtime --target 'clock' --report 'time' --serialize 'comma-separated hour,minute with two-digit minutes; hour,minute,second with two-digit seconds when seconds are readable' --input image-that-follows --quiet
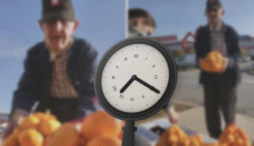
7,20
